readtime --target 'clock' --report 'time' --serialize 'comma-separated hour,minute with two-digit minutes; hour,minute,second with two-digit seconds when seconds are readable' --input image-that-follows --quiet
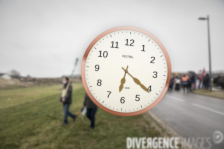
6,21
